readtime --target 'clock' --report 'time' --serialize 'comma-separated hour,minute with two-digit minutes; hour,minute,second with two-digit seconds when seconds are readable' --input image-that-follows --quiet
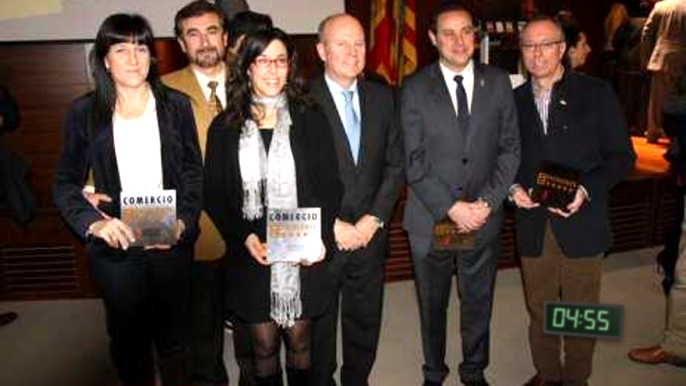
4,55
